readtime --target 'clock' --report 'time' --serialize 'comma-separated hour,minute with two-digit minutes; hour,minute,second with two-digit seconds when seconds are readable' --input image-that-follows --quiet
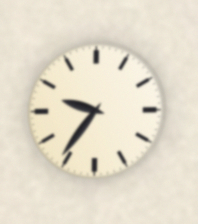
9,36
